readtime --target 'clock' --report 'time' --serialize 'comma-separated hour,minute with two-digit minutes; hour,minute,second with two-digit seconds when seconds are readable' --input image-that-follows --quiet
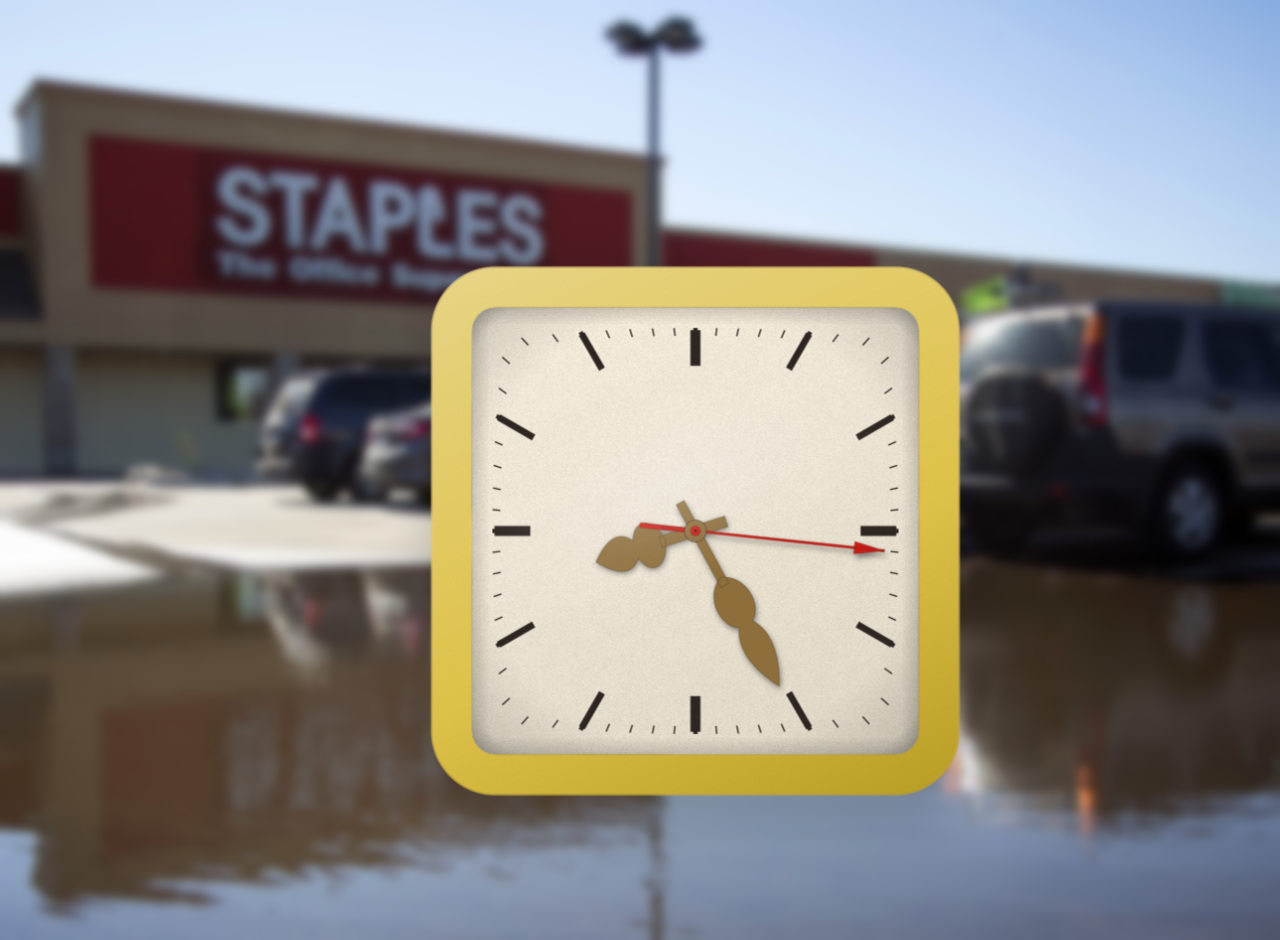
8,25,16
